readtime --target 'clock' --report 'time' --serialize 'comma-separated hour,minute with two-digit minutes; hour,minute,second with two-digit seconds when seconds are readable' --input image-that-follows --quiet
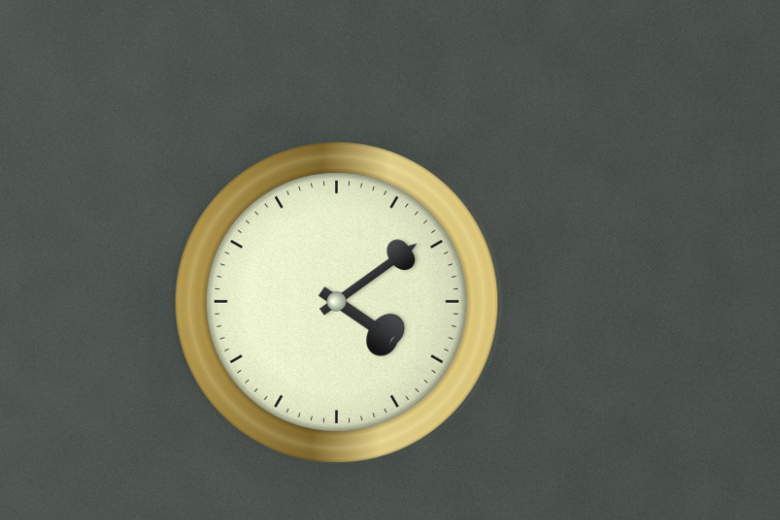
4,09
